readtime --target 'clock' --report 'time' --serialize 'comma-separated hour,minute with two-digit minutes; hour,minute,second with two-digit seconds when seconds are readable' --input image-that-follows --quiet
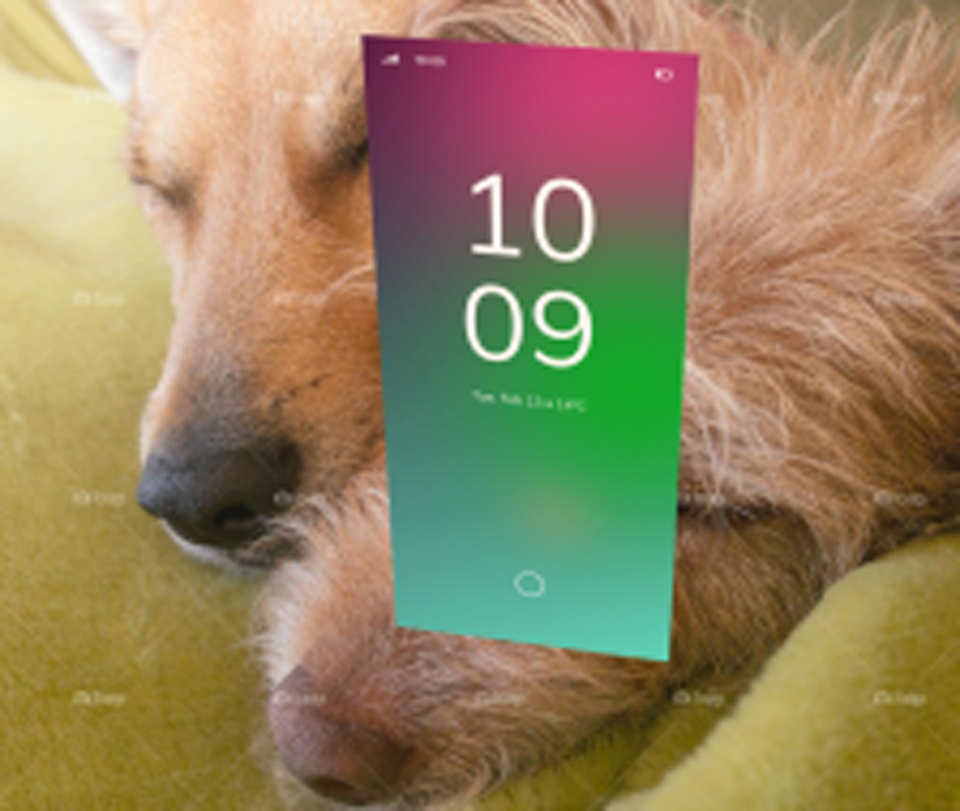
10,09
